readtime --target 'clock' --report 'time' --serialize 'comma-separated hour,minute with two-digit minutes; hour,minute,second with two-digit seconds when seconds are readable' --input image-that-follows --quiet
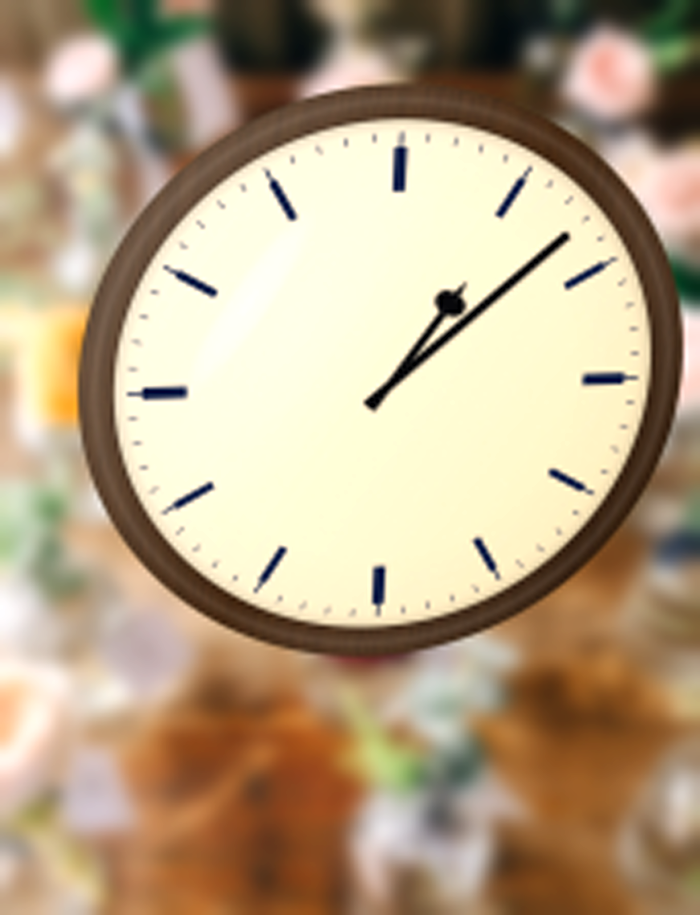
1,08
